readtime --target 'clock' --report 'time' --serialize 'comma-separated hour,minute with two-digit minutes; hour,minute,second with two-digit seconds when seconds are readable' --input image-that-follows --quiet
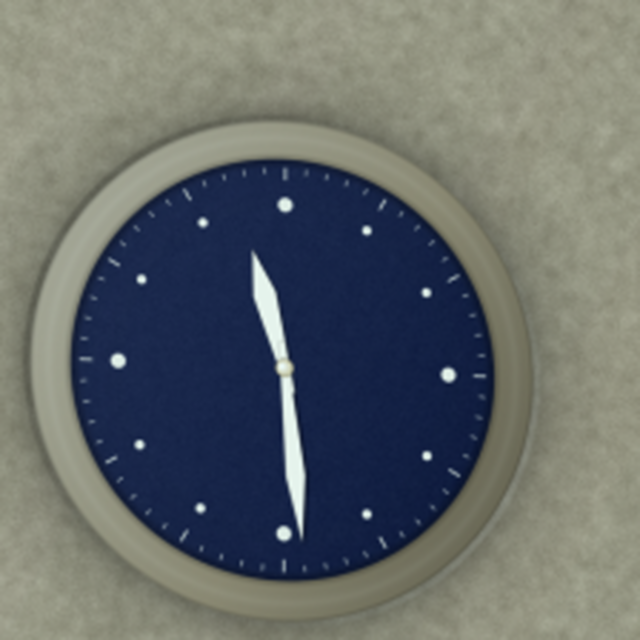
11,29
